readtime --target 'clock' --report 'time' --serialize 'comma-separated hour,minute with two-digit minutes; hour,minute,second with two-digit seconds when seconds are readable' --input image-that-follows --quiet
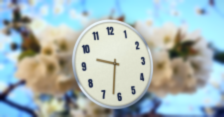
9,32
